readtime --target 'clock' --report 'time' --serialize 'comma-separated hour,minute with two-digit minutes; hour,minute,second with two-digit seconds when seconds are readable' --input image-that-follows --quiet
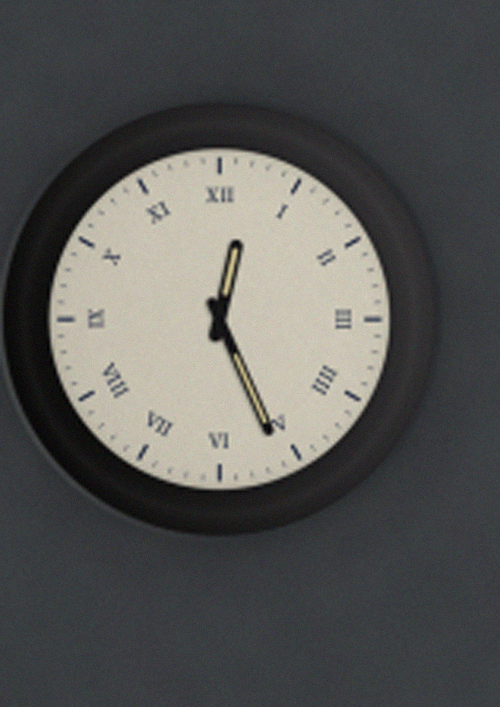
12,26
